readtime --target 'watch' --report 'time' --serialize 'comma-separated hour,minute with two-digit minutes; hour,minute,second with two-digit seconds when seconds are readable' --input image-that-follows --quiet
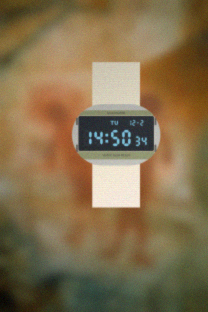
14,50,34
